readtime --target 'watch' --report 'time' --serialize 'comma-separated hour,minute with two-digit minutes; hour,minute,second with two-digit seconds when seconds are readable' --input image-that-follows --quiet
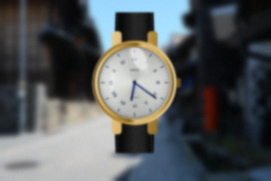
6,21
